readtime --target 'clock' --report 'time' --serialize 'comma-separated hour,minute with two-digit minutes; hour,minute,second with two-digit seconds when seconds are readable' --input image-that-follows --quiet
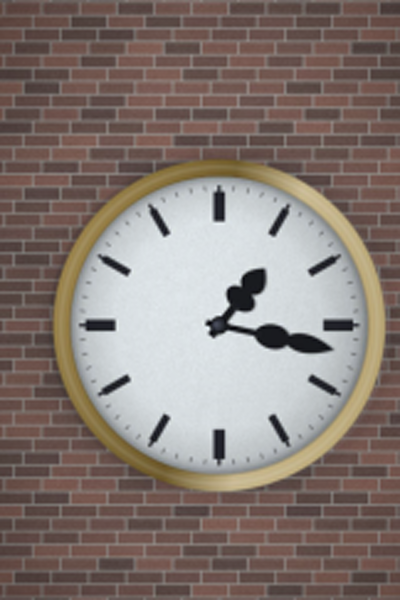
1,17
